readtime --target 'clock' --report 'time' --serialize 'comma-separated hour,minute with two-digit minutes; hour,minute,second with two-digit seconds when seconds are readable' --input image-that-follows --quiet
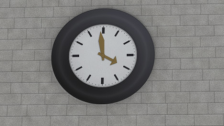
3,59
